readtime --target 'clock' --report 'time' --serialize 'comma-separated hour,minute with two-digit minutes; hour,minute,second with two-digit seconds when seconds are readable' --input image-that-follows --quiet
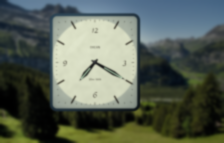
7,20
